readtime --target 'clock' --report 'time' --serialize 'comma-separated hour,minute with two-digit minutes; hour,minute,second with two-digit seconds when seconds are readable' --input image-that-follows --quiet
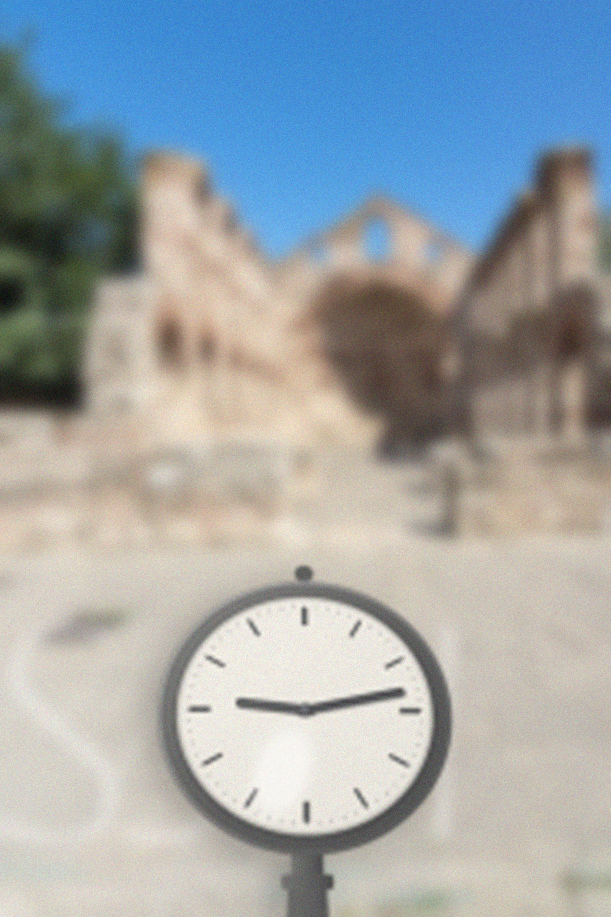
9,13
